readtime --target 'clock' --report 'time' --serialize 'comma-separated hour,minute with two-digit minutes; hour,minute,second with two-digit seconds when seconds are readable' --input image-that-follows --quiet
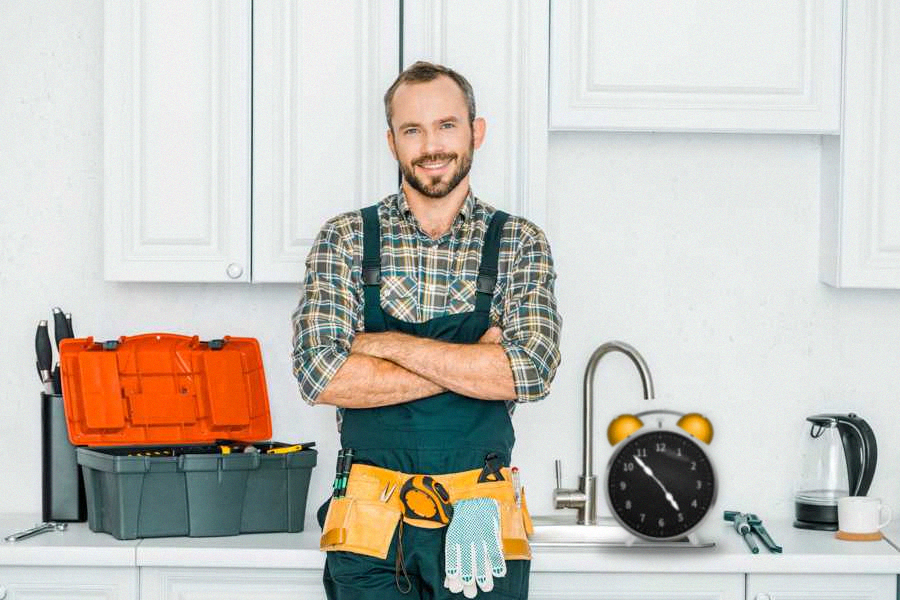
4,53
